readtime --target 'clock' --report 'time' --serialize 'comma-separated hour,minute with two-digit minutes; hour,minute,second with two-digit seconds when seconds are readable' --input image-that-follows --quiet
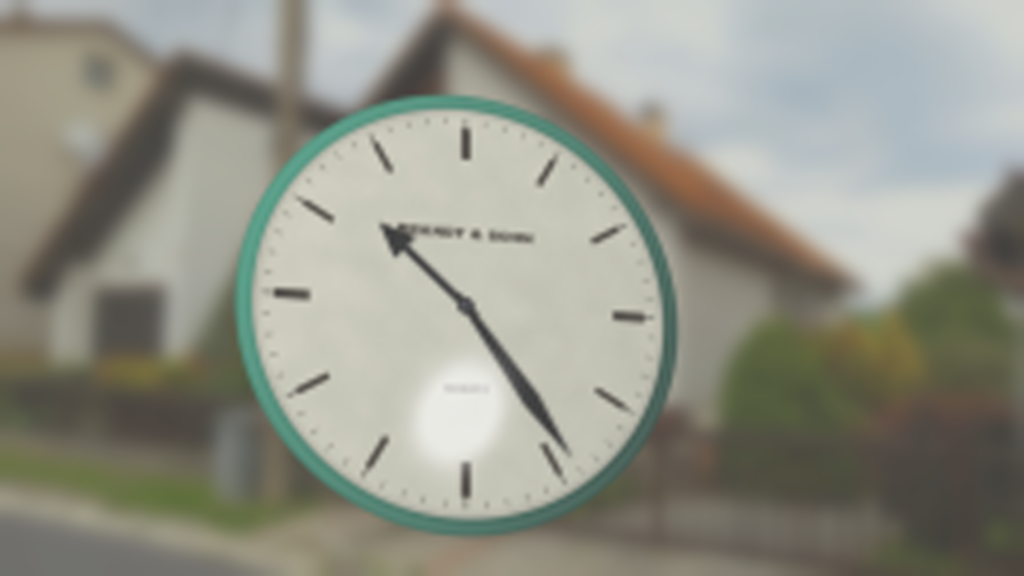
10,24
